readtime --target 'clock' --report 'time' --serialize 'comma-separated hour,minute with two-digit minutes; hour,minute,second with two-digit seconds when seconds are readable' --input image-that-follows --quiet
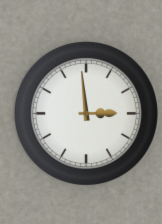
2,59
